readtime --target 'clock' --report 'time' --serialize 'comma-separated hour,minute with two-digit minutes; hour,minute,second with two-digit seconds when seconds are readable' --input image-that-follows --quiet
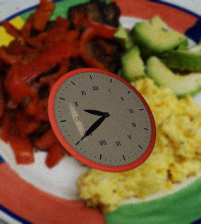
9,40
